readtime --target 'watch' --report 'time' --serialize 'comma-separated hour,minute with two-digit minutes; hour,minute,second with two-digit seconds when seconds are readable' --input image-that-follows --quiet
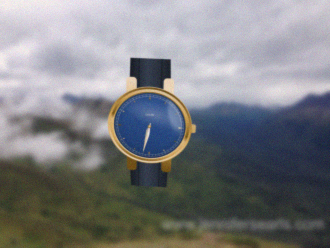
6,32
